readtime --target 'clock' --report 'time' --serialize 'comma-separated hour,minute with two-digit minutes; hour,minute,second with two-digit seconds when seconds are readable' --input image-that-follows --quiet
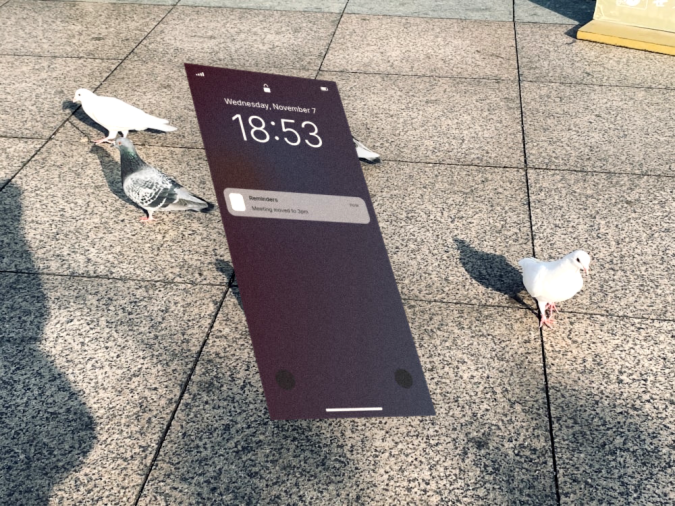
18,53
